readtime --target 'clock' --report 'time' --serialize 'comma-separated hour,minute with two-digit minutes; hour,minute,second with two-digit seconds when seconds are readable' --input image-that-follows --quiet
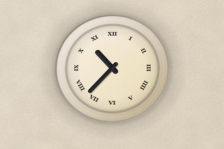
10,37
